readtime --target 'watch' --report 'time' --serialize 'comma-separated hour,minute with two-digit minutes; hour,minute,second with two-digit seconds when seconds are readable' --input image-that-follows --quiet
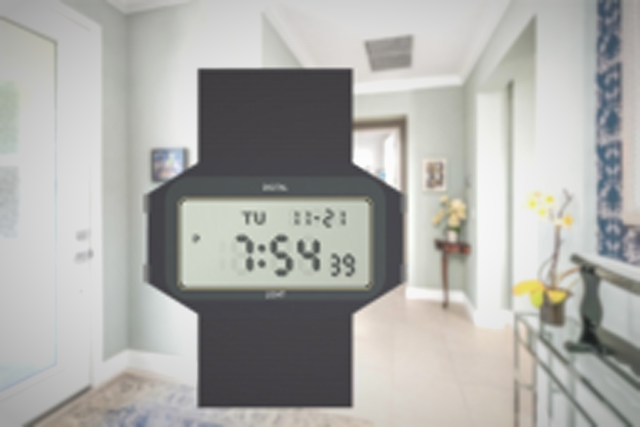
7,54,39
